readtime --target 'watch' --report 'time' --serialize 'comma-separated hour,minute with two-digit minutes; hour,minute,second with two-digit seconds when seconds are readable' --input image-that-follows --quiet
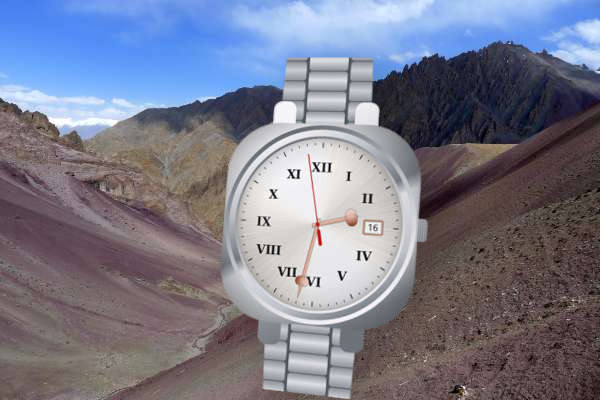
2,31,58
